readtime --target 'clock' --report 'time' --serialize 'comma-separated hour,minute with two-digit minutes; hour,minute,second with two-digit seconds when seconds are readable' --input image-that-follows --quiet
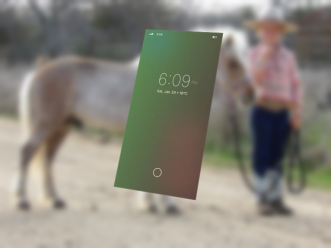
6,09
